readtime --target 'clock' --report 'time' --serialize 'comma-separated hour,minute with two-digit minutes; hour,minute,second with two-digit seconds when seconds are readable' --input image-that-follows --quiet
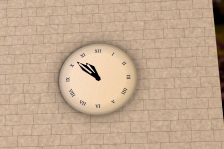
10,52
